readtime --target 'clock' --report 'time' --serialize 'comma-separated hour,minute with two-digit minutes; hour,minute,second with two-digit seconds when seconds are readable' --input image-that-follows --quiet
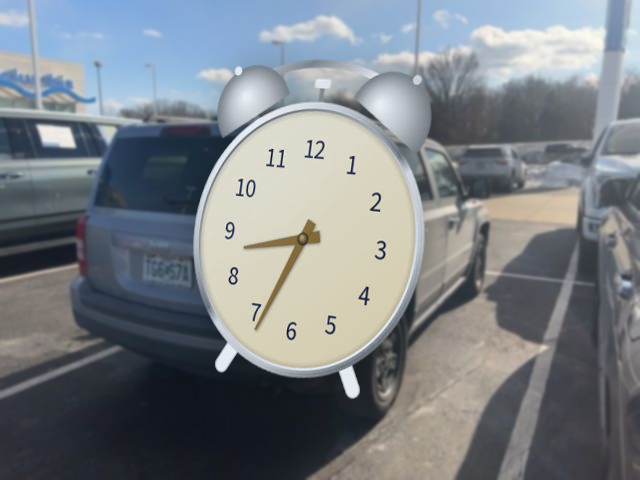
8,34
